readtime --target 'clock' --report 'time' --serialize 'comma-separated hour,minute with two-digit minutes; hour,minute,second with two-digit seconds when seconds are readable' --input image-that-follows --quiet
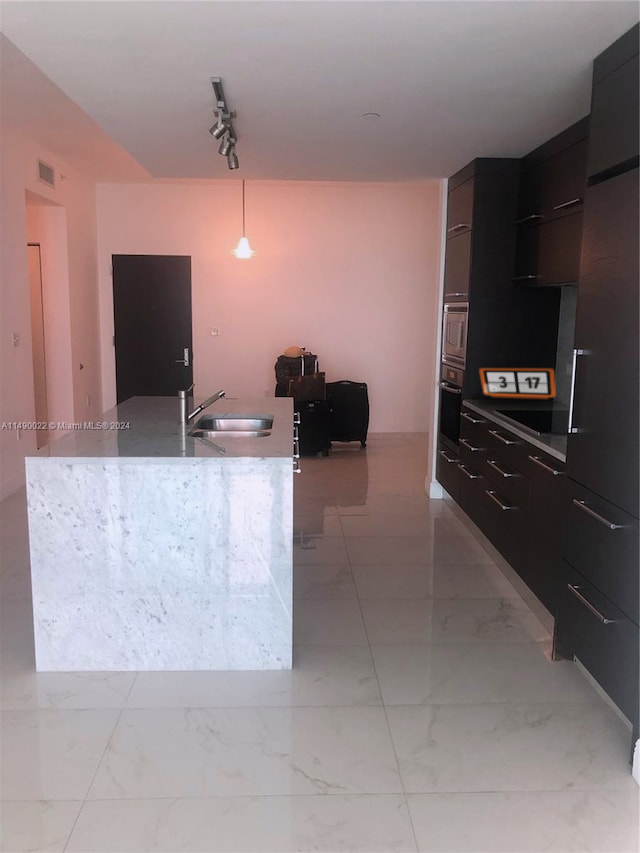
3,17
